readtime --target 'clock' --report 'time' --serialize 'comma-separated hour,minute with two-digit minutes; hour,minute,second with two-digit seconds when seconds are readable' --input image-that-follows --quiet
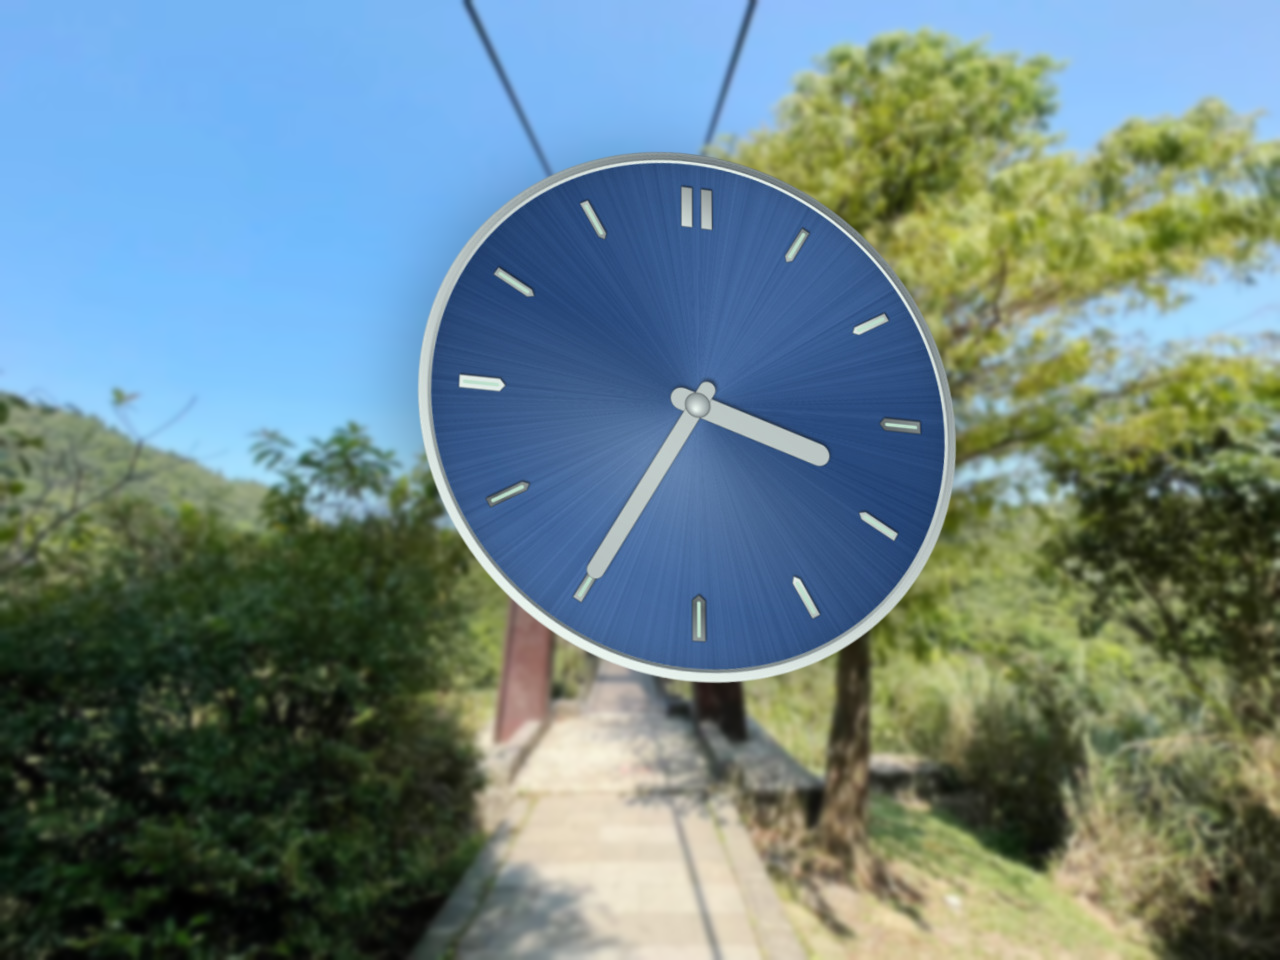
3,35
